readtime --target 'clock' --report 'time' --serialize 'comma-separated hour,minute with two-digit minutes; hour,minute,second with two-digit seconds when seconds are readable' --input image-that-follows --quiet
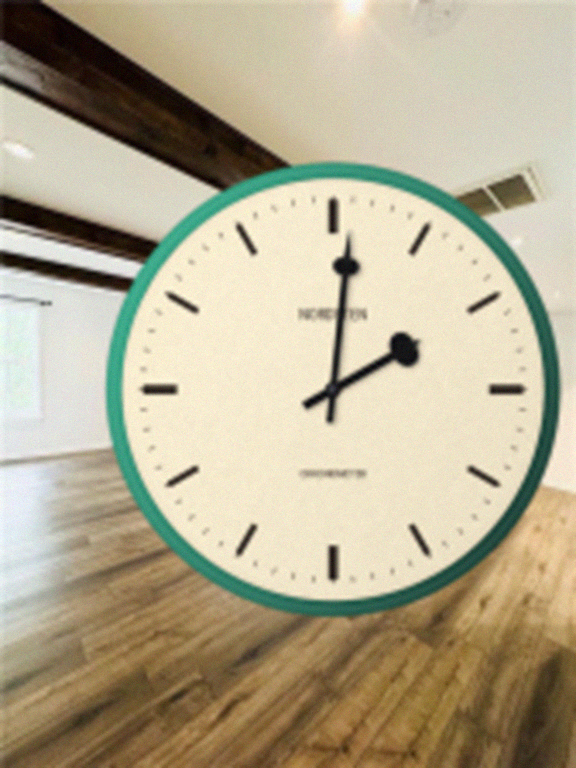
2,01
